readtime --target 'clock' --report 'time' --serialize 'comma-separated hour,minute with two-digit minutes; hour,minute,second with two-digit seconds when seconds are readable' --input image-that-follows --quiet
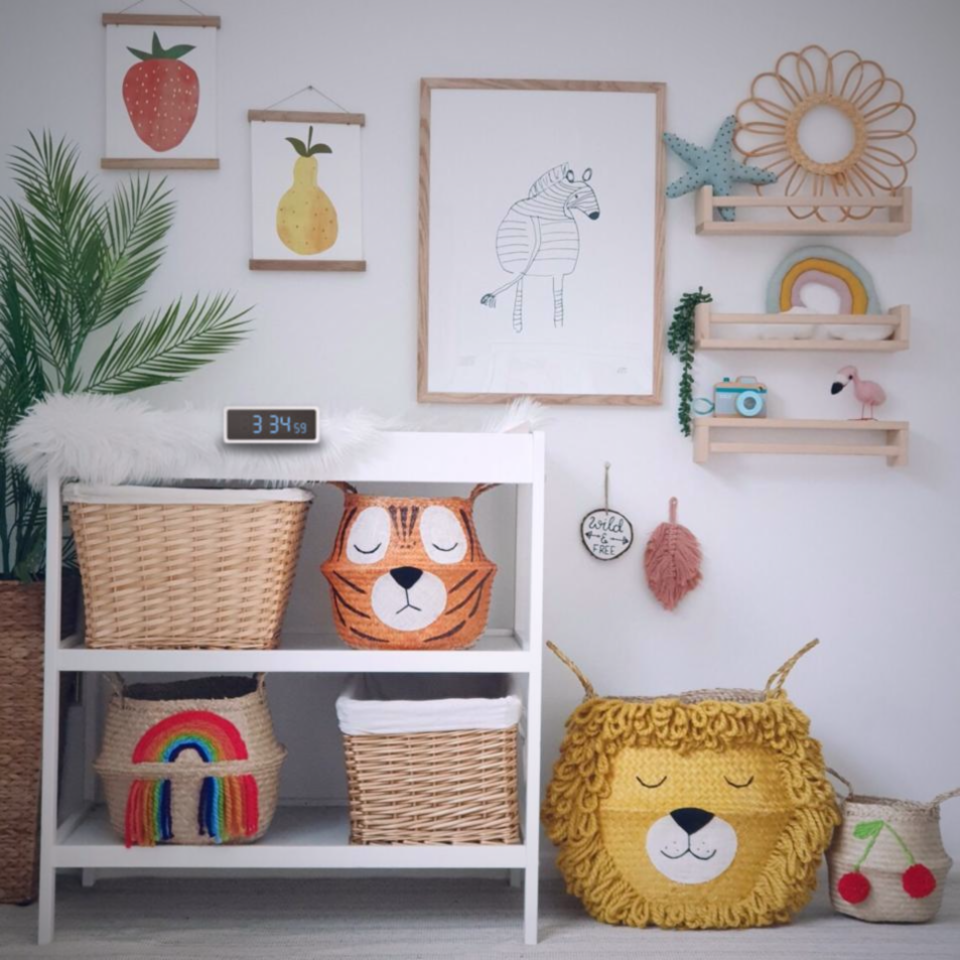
3,34
